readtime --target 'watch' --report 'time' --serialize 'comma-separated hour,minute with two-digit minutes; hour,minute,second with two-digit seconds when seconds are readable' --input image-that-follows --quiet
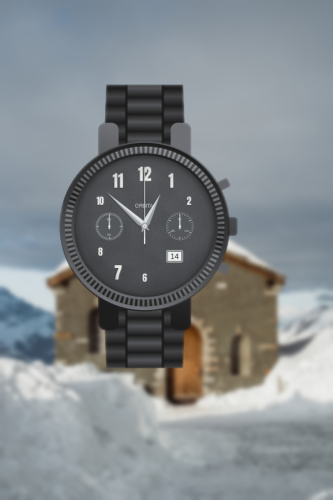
12,52
